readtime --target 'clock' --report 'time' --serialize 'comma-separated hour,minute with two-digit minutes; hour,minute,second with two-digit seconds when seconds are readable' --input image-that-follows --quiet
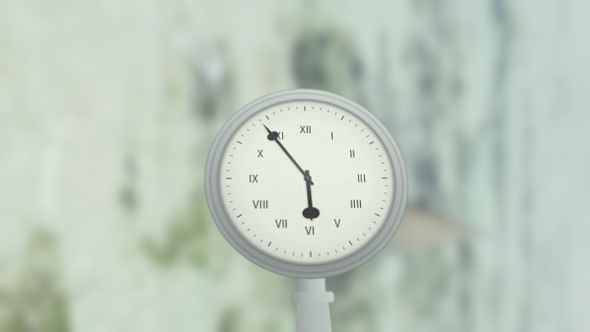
5,54
